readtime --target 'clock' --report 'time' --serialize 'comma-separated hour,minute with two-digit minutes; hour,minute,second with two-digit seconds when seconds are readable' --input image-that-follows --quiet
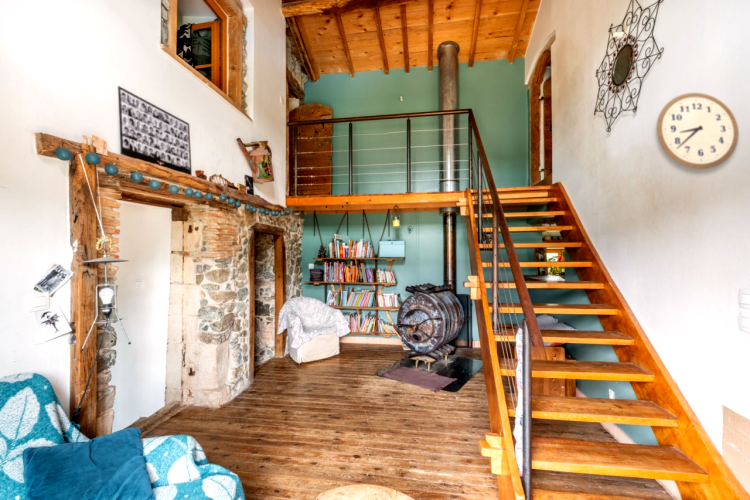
8,38
